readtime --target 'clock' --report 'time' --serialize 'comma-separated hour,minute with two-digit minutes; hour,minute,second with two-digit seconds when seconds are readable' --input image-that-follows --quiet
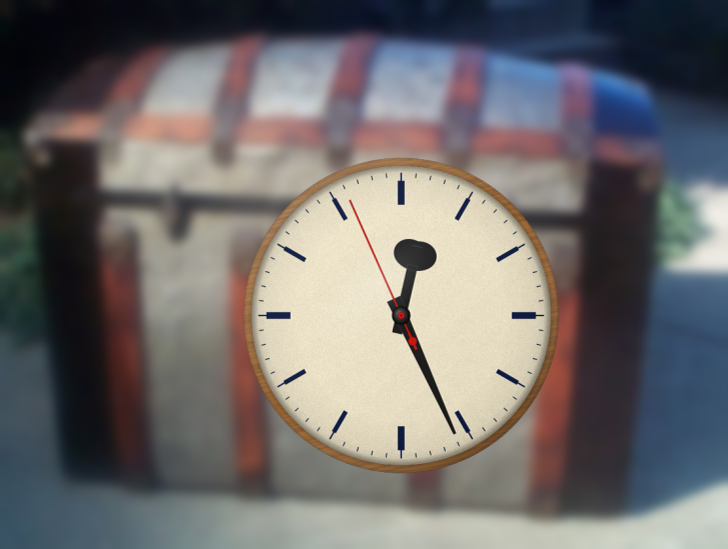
12,25,56
